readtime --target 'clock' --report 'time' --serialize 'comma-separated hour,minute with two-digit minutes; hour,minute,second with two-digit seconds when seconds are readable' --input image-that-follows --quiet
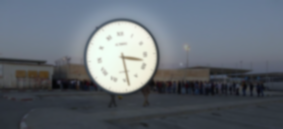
3,29
